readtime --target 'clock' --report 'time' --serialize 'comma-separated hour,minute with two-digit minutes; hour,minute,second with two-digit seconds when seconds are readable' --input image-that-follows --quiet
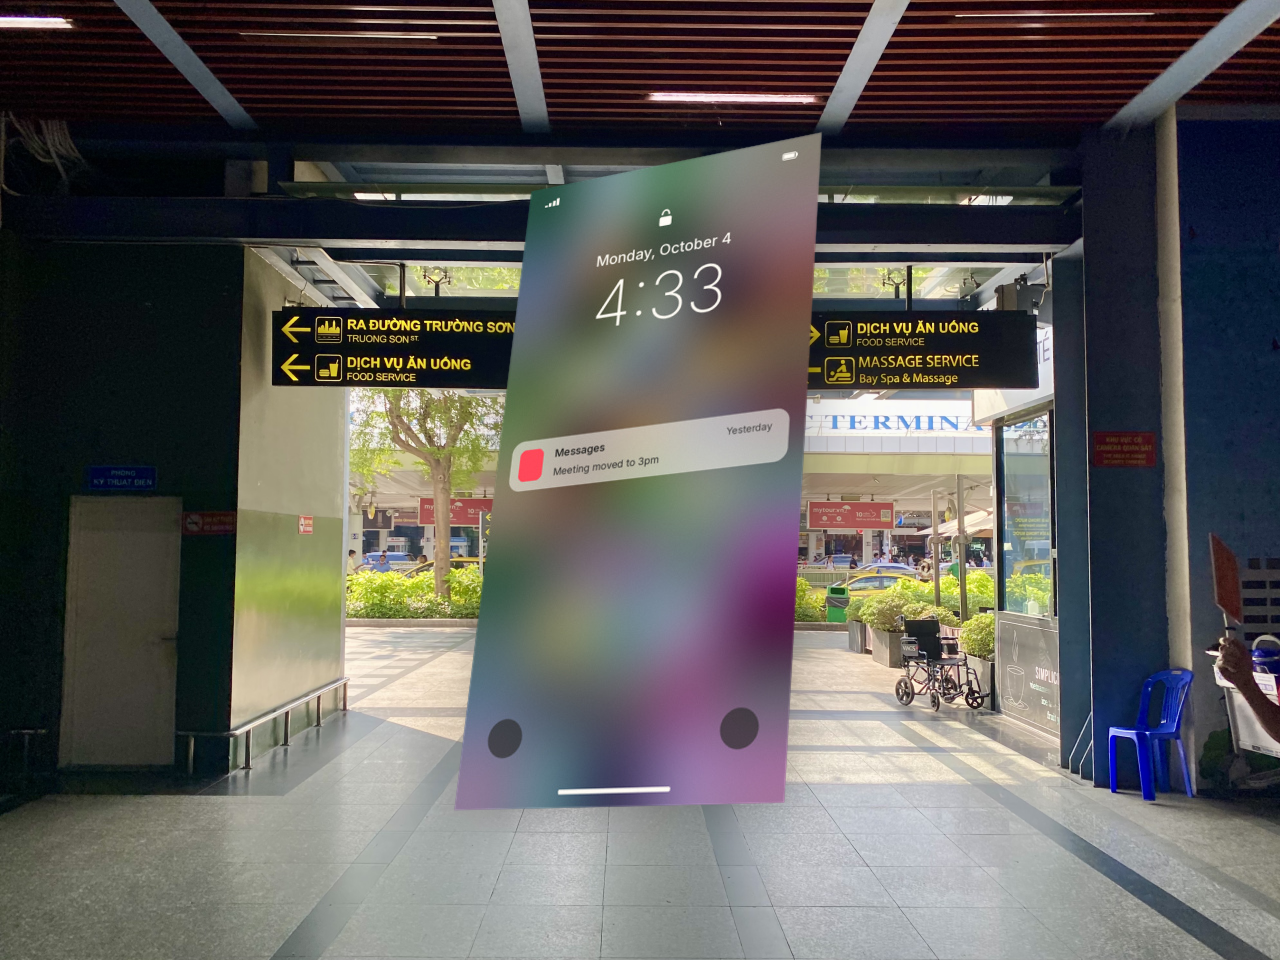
4,33
